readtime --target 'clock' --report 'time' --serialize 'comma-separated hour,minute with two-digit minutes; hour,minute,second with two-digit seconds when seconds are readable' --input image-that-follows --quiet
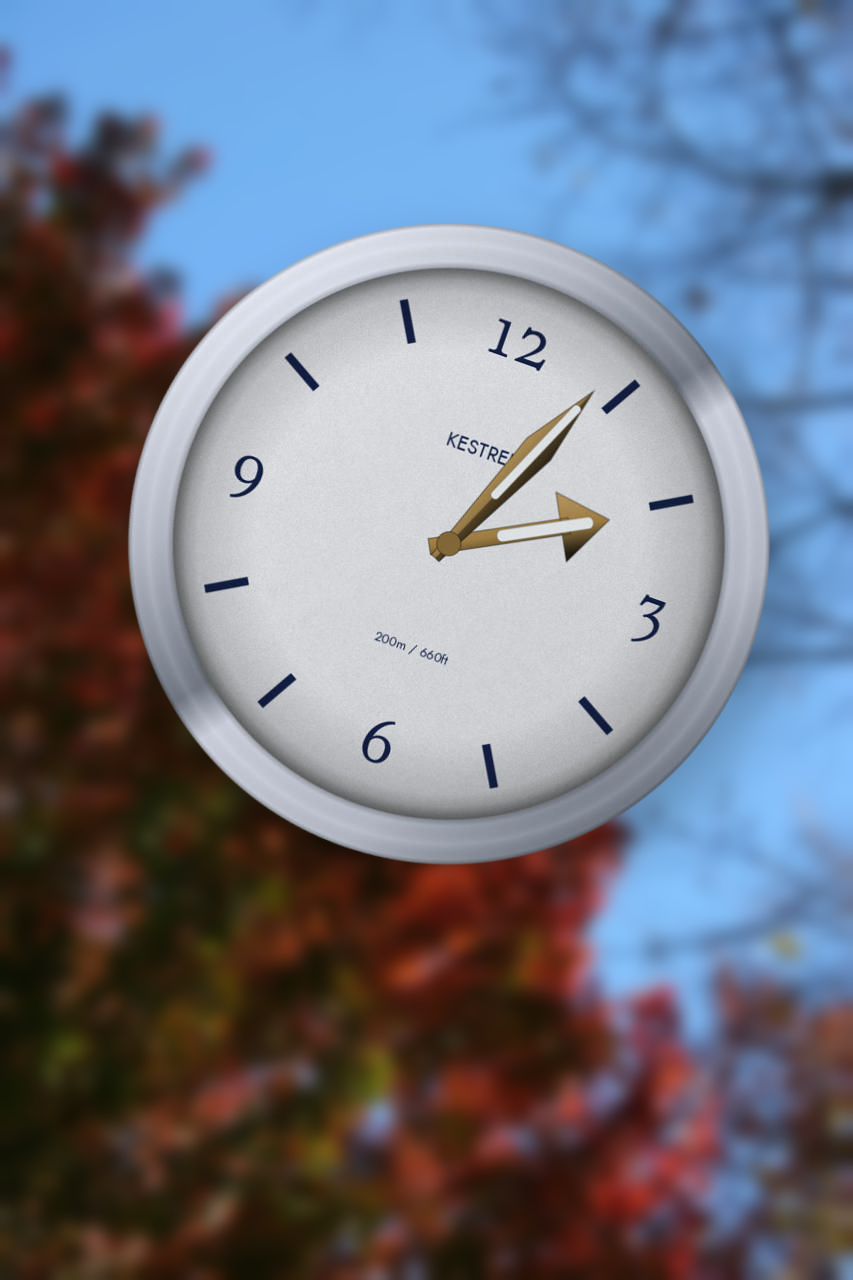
2,04
